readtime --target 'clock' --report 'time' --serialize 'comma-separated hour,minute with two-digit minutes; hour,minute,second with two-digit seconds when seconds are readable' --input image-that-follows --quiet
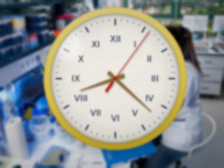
8,22,06
